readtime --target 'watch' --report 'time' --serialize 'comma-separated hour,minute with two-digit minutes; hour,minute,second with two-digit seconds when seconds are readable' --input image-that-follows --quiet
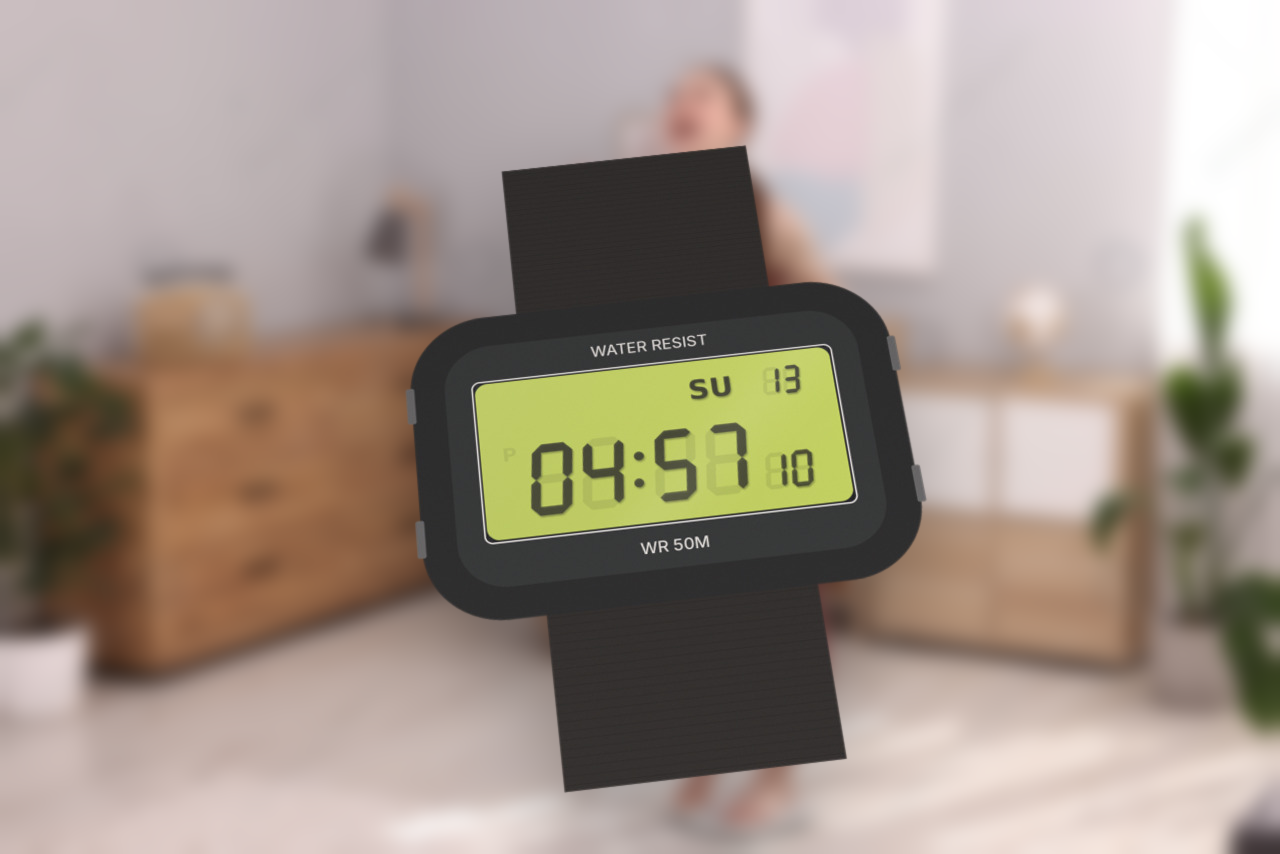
4,57,10
